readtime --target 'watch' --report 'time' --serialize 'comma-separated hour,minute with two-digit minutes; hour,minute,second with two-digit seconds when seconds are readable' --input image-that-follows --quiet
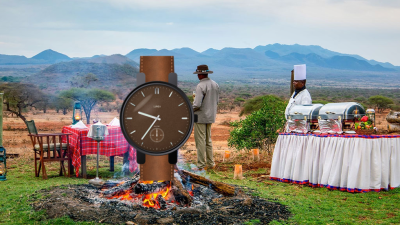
9,36
